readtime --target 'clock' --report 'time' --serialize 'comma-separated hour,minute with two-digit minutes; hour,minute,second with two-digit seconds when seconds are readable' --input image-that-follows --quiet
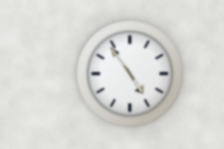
4,54
